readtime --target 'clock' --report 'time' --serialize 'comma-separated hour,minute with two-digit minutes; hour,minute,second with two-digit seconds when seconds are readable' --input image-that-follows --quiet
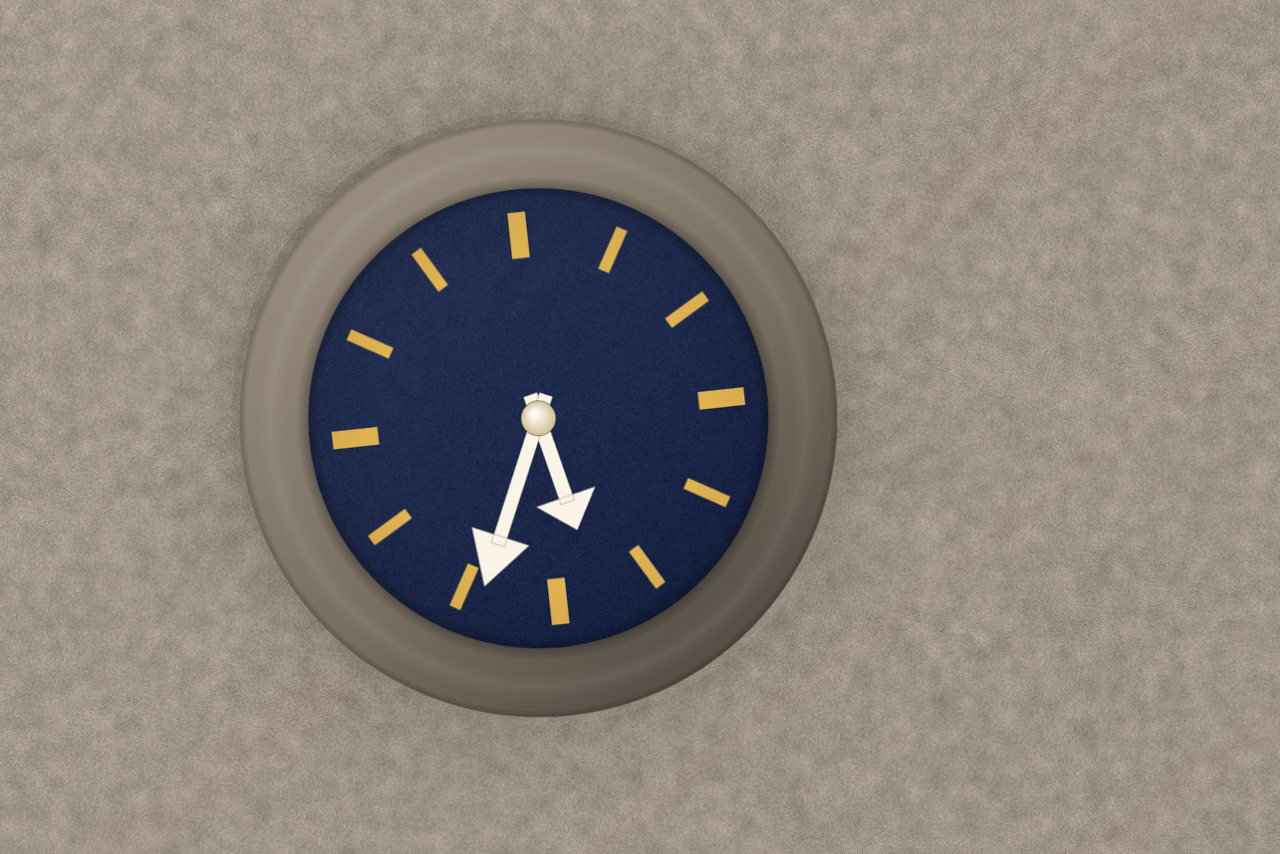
5,34
